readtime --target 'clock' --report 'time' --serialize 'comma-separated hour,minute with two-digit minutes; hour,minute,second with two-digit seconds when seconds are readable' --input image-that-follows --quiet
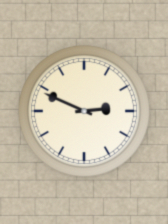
2,49
